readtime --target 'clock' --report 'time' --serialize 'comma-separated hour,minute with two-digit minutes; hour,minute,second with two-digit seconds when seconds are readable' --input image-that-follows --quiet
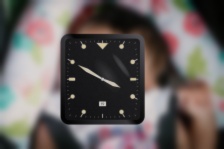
3,50
